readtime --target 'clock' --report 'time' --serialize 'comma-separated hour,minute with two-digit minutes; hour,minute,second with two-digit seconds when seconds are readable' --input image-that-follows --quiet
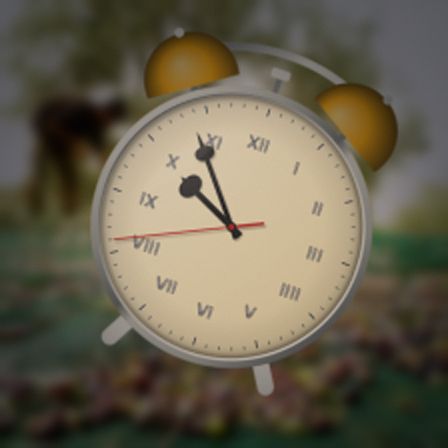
9,53,41
